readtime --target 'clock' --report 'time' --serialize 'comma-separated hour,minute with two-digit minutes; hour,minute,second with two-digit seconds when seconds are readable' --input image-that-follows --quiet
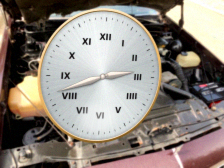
2,42
